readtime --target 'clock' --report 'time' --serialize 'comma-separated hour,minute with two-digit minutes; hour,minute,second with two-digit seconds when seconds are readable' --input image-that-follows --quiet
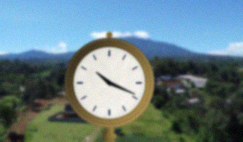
10,19
